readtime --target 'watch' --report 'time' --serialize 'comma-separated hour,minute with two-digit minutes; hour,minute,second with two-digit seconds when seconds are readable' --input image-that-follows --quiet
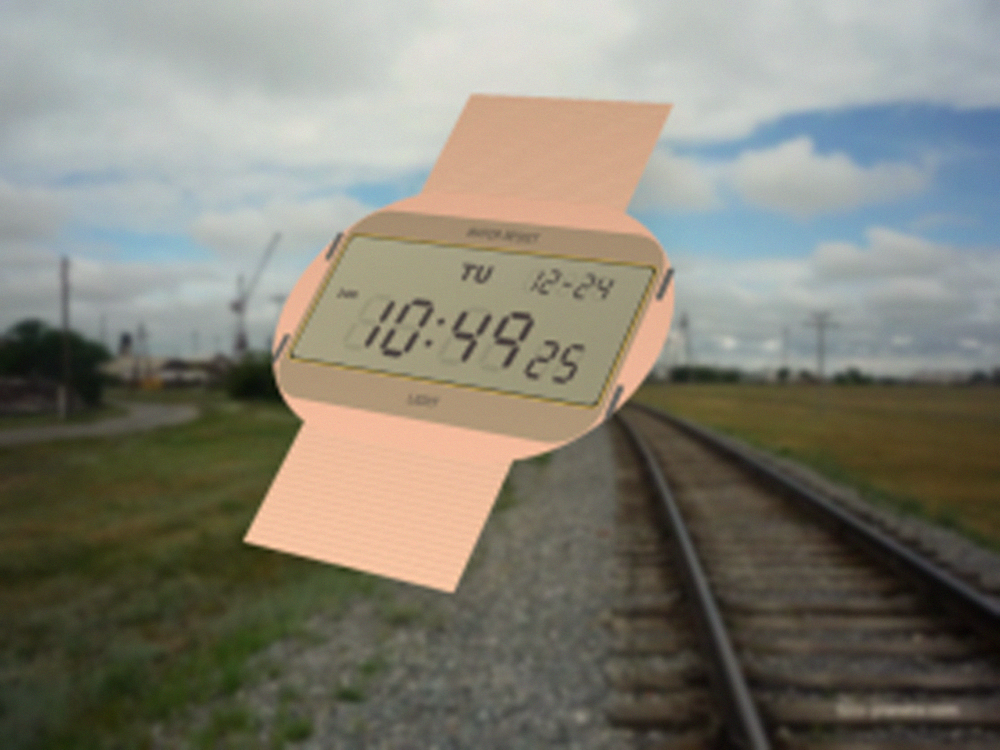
10,49,25
